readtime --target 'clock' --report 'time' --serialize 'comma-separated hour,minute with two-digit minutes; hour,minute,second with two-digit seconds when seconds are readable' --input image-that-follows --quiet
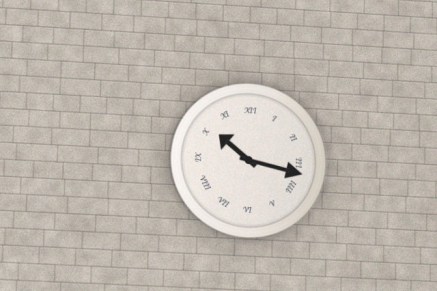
10,17
